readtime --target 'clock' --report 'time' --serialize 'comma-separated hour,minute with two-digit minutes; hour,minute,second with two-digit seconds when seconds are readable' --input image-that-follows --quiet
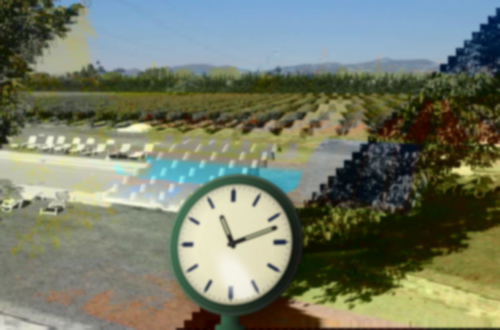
11,12
